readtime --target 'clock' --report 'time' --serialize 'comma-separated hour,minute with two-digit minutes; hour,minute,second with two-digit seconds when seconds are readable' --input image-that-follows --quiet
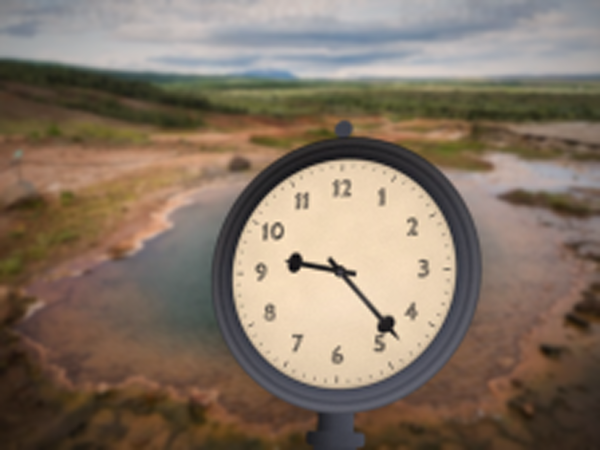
9,23
